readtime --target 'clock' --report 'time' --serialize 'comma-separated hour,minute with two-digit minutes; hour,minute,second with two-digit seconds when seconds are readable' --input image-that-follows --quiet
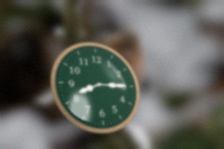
8,15
